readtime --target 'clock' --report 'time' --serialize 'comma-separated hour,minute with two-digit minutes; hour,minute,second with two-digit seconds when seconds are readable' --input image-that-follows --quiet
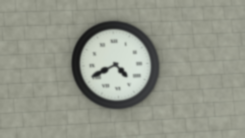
4,41
